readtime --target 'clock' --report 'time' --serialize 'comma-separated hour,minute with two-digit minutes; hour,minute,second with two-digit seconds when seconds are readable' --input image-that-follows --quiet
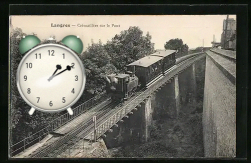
1,10
